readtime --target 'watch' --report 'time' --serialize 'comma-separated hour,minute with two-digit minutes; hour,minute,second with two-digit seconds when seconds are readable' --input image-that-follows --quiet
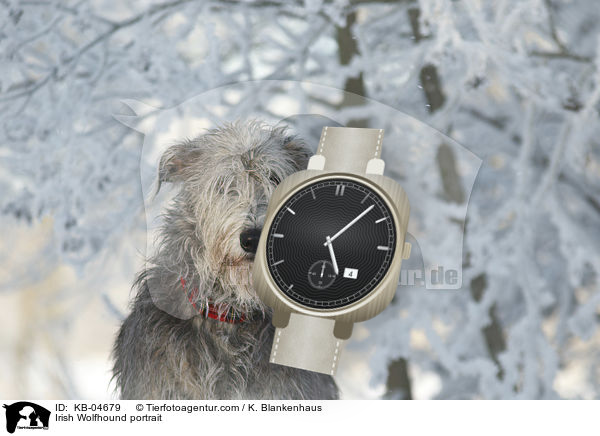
5,07
